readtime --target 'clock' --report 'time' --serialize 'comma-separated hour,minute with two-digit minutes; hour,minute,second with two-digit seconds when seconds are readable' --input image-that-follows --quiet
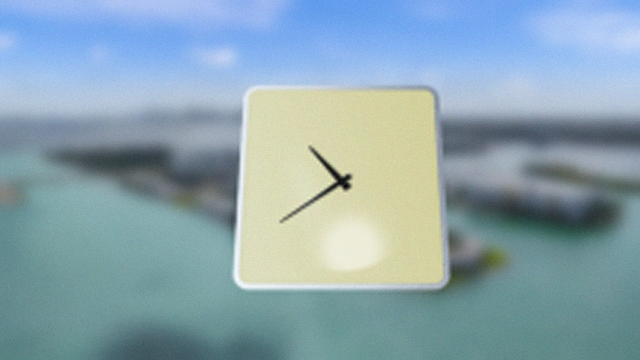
10,39
